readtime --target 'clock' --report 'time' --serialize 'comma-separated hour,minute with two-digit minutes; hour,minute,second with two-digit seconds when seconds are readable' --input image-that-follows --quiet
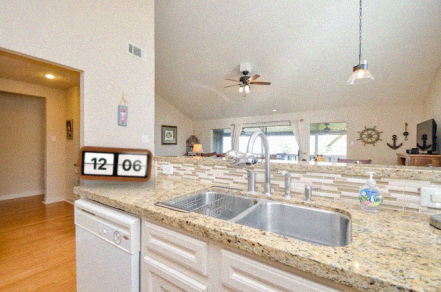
12,06
